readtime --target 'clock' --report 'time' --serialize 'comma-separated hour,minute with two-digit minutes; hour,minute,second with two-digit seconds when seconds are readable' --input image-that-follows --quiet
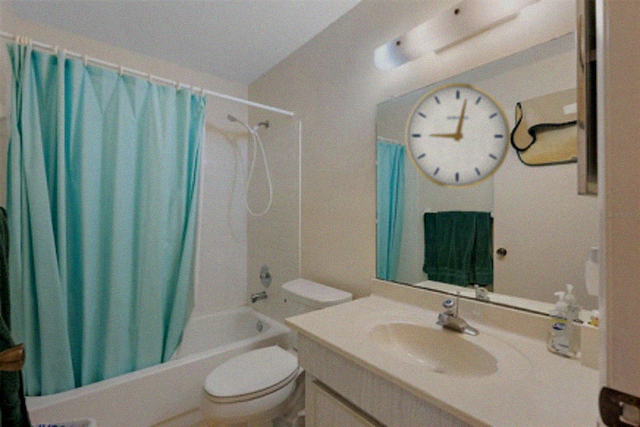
9,02
